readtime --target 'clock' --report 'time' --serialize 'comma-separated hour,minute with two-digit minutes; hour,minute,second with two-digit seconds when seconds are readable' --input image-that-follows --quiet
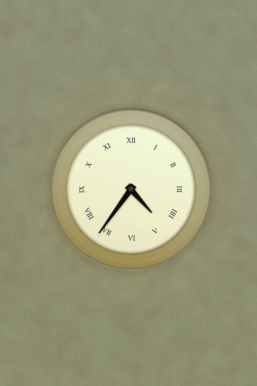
4,36
